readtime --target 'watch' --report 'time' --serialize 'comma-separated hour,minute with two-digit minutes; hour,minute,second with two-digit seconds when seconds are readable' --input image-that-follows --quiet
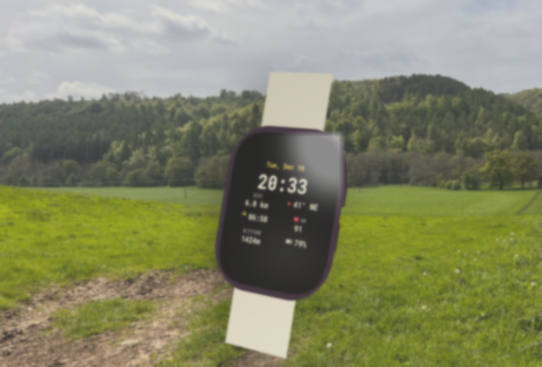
20,33
